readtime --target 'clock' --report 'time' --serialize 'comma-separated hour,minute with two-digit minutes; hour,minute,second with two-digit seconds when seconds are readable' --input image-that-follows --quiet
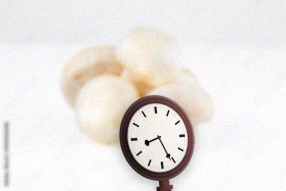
8,26
